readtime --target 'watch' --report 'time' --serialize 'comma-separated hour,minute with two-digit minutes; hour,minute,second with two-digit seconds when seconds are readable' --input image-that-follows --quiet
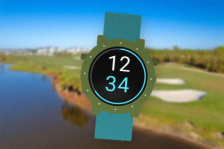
12,34
